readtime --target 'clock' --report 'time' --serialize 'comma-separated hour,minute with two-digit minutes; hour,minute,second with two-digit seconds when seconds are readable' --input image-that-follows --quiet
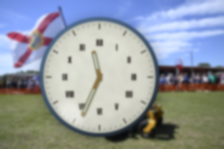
11,34
